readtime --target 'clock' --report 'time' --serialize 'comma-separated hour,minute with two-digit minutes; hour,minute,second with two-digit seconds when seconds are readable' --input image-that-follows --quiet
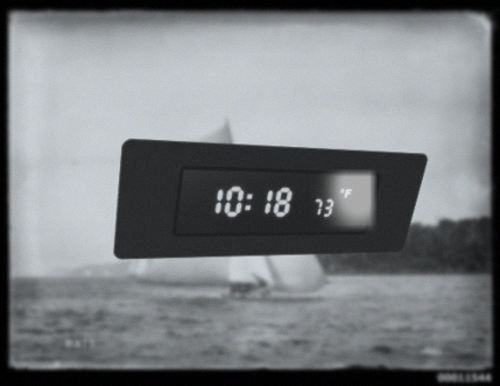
10,18
